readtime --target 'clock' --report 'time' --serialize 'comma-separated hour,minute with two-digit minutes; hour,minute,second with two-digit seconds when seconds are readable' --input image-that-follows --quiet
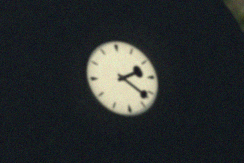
2,22
